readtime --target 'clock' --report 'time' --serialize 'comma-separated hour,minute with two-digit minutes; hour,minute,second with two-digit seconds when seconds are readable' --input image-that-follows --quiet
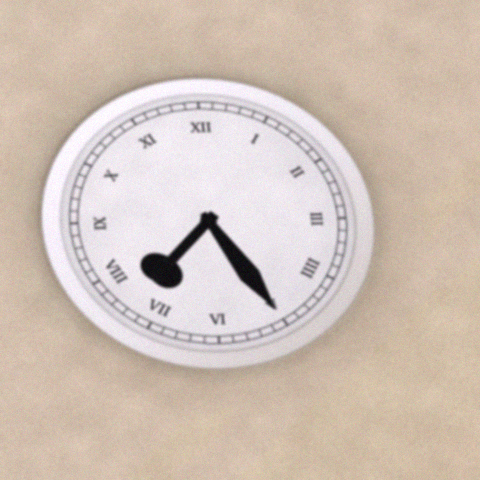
7,25
